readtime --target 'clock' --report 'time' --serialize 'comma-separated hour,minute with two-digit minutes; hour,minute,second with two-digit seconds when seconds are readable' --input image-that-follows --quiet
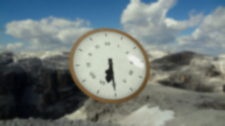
6,30
